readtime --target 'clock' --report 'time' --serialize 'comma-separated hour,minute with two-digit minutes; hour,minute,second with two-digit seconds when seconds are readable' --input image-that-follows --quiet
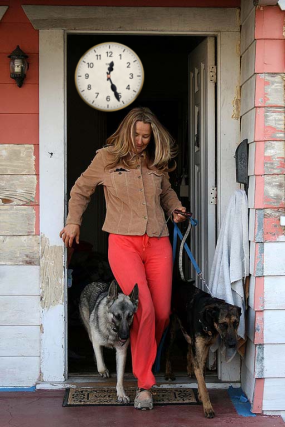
12,26
